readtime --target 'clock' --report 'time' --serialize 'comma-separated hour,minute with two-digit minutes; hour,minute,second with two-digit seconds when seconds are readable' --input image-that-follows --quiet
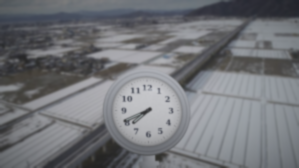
7,41
